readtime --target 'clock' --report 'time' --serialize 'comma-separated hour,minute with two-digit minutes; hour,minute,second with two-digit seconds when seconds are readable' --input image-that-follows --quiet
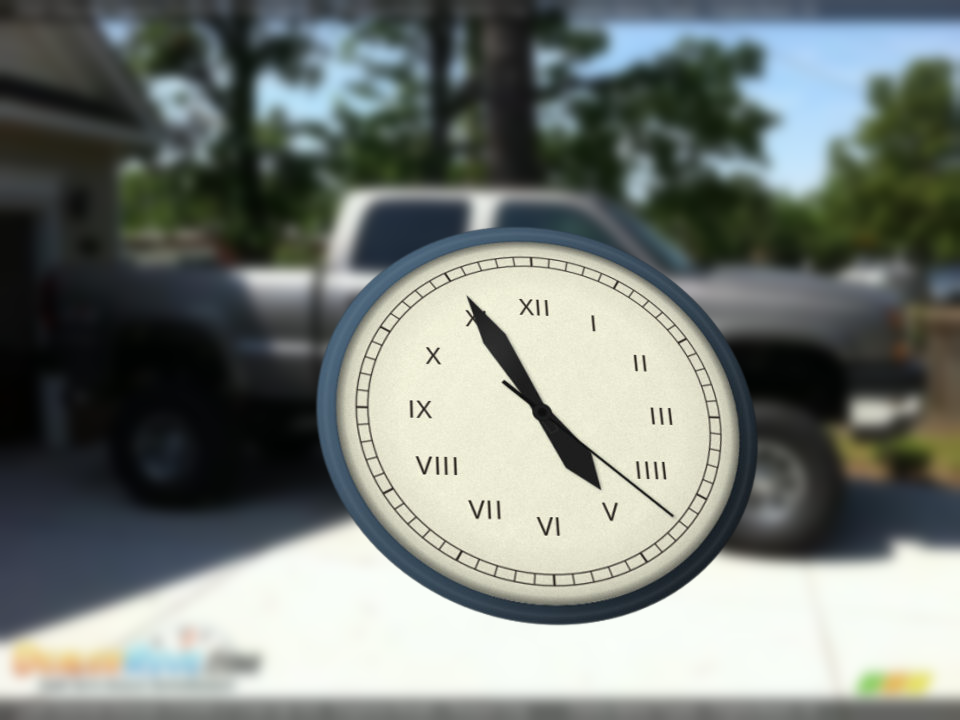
4,55,22
